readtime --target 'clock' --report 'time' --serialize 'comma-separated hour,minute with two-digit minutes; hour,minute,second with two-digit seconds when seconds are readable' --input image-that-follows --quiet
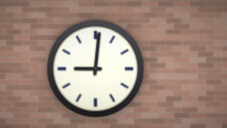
9,01
